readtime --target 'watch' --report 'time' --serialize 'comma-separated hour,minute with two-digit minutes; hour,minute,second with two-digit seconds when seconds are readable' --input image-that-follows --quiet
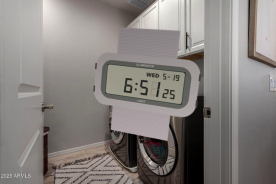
6,51,25
